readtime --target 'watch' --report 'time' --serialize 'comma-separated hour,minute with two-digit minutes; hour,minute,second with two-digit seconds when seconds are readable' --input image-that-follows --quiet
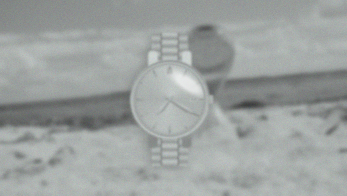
7,20
